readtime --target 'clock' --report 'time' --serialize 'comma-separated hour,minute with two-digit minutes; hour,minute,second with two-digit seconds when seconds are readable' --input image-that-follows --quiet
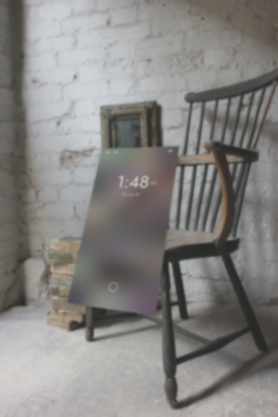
1,48
